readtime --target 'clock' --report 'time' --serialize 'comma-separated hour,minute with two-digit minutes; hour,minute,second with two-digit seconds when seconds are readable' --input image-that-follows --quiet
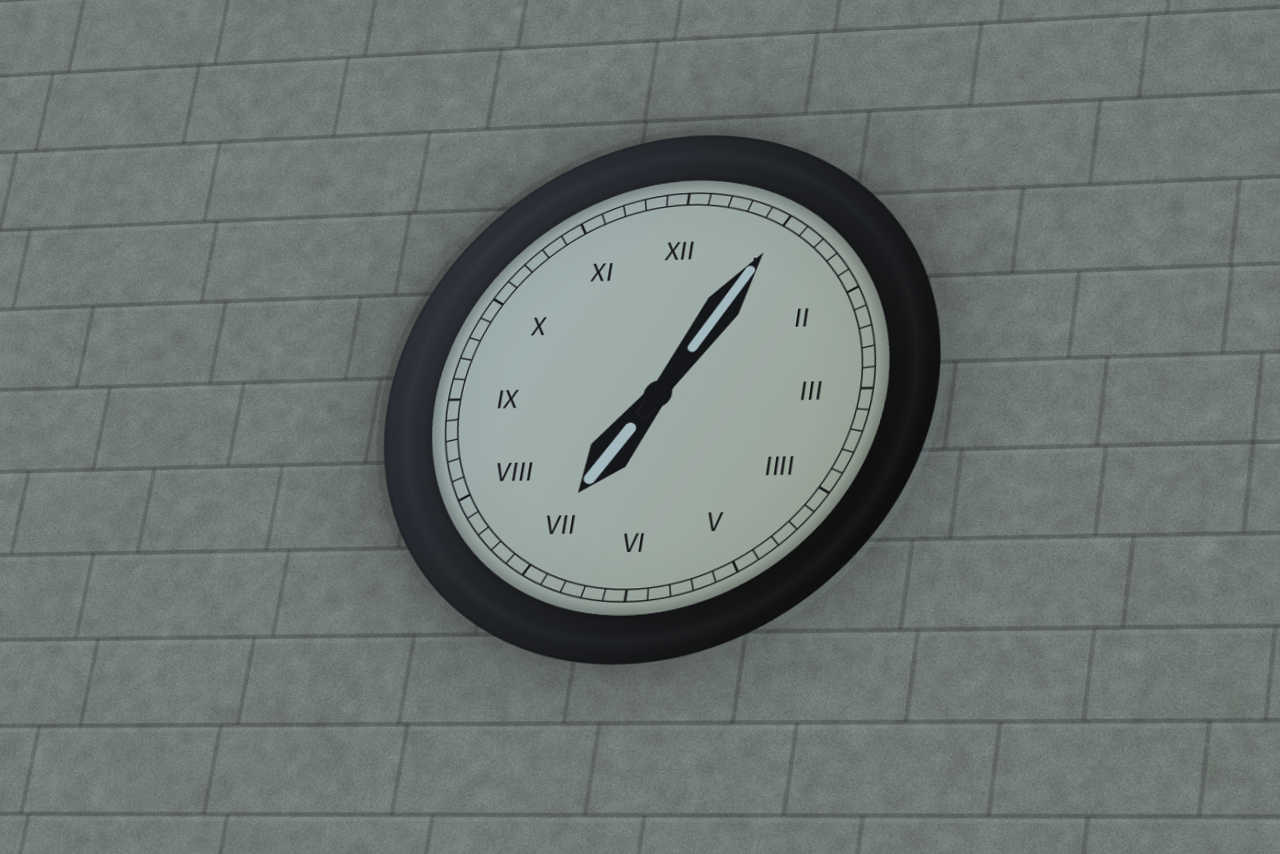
7,05
